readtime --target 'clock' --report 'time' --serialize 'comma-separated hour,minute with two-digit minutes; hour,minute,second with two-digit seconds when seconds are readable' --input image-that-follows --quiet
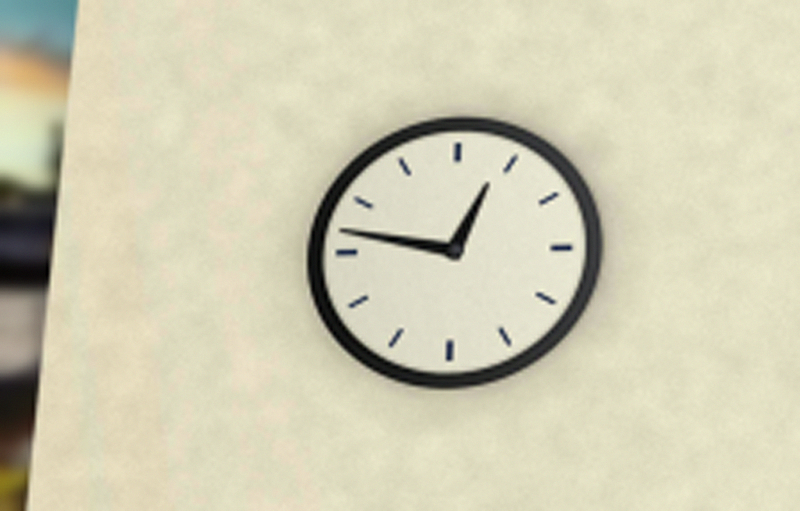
12,47
